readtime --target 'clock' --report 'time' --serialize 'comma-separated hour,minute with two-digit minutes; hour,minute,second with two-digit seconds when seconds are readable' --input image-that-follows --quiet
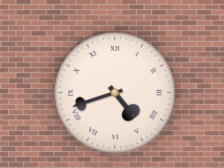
4,42
